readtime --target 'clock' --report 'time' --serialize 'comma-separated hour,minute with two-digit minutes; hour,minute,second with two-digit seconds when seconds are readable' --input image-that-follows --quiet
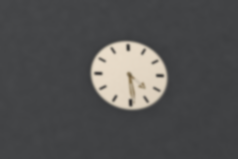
4,29
